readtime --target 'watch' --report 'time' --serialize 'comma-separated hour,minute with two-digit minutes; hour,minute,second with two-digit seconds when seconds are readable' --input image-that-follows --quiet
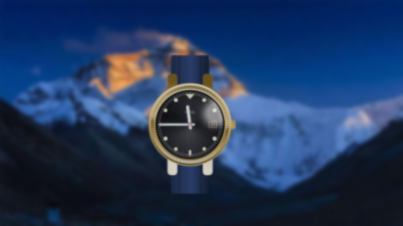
11,45
